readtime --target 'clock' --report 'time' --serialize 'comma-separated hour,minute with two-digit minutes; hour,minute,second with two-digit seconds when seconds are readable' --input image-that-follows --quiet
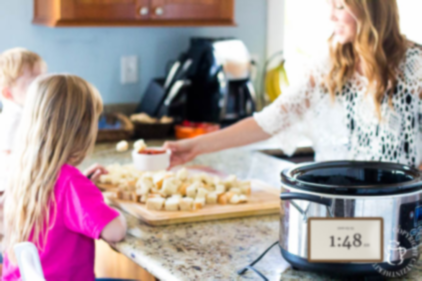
1,48
